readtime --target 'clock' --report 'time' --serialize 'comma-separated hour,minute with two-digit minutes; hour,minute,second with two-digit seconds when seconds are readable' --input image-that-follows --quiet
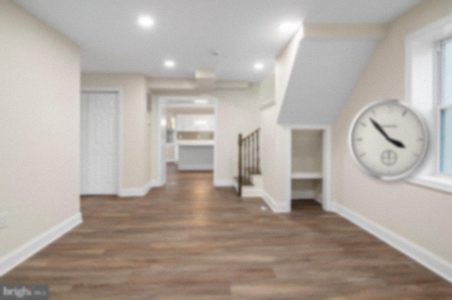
3,53
